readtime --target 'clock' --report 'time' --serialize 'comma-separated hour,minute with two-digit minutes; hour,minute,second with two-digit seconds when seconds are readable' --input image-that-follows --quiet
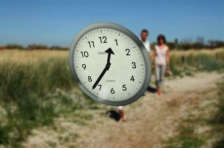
12,37
